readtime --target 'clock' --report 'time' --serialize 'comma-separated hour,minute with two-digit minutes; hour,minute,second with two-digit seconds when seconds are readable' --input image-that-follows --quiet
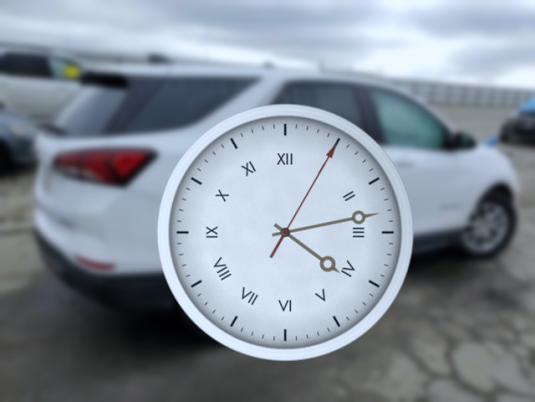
4,13,05
